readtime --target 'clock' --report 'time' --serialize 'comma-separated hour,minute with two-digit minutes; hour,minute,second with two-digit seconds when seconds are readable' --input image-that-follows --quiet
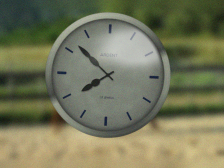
7,52
